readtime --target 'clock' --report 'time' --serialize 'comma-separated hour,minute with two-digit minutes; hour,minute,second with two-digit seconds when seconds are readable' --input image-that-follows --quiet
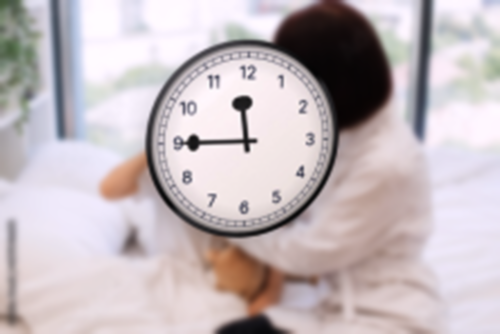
11,45
